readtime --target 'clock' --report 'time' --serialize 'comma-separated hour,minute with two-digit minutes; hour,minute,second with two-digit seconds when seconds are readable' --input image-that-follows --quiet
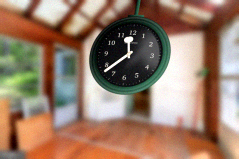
11,38
